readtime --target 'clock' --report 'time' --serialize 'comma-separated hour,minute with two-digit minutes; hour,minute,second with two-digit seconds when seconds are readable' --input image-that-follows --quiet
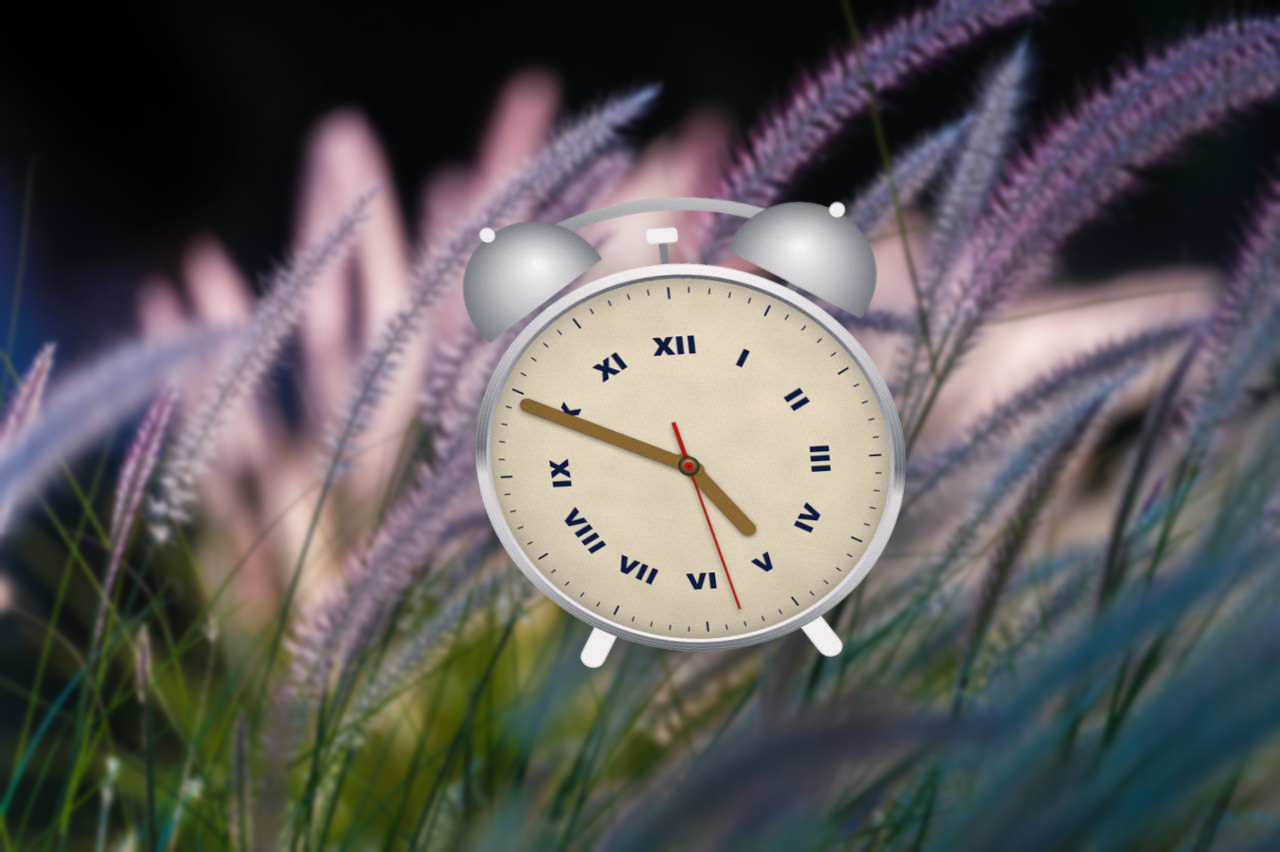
4,49,28
